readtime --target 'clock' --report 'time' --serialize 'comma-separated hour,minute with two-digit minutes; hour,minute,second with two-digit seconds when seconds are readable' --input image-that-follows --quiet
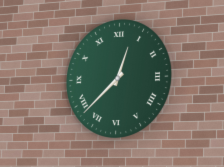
12,38
